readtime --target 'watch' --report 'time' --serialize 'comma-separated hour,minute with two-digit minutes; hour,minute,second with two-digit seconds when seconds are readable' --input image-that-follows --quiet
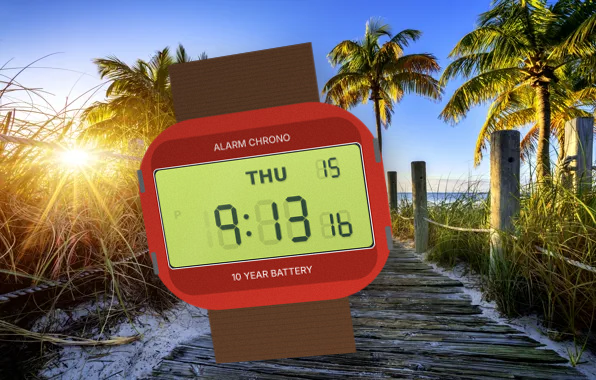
9,13,16
